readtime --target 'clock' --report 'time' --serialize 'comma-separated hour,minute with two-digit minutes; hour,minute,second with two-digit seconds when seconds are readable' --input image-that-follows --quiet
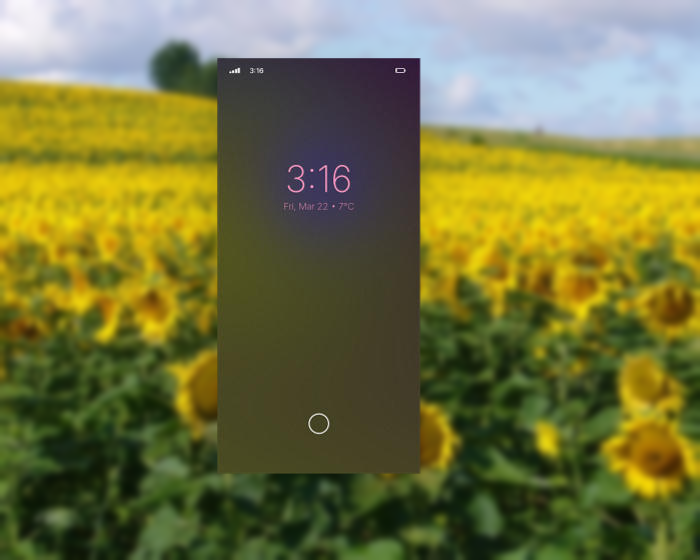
3,16
